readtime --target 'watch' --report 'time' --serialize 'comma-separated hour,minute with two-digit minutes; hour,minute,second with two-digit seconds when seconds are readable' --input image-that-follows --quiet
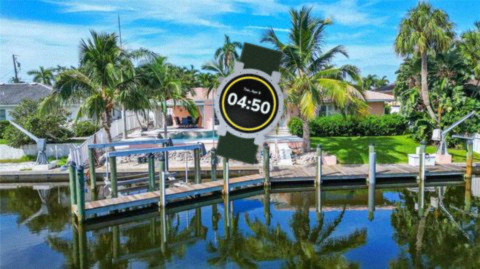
4,50
